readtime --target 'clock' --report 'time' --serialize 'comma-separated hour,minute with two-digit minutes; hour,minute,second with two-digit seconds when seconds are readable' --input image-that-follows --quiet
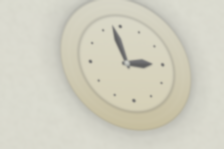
2,58
